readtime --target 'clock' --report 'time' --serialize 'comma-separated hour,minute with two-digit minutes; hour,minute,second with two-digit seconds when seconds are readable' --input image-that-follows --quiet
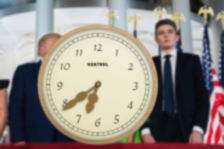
6,39
